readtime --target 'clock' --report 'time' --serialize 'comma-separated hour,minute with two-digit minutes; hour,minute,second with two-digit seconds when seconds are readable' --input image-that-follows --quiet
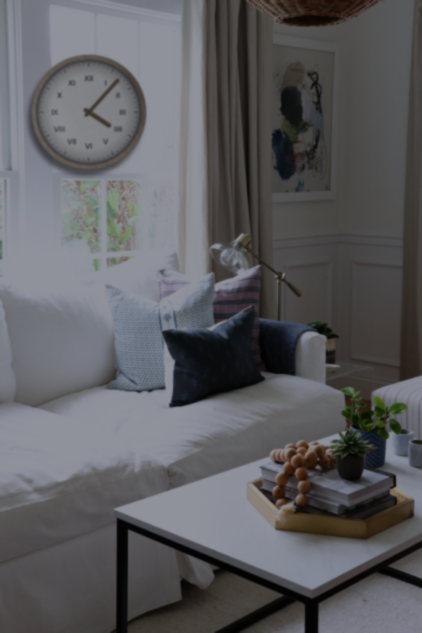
4,07
